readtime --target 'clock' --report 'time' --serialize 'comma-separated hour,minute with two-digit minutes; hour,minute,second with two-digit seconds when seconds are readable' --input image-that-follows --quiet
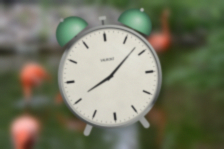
8,08
